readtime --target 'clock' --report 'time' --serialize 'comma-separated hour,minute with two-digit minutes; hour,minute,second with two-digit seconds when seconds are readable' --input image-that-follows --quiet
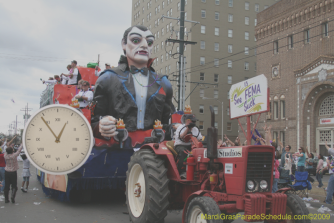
12,54
